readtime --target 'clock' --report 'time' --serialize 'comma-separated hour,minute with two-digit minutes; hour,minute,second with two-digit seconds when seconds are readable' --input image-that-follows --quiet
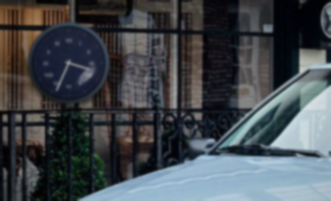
3,34
